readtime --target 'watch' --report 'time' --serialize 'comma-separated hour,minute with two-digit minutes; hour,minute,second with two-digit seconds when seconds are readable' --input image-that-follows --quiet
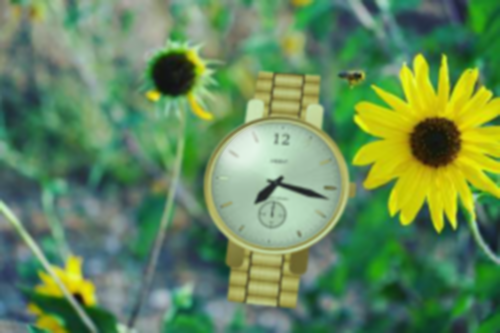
7,17
